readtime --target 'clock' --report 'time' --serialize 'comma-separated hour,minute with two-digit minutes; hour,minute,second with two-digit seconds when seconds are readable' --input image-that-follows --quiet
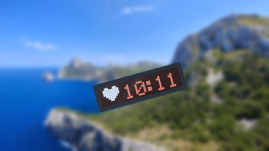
10,11
